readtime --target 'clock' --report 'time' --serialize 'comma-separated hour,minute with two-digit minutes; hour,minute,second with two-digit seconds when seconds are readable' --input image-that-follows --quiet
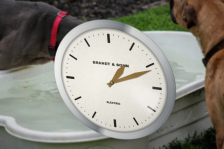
1,11
